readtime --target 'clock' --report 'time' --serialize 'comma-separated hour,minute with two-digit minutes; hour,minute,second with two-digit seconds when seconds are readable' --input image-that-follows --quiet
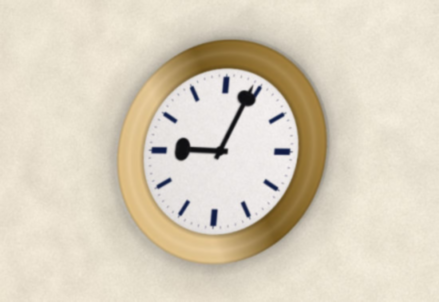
9,04
